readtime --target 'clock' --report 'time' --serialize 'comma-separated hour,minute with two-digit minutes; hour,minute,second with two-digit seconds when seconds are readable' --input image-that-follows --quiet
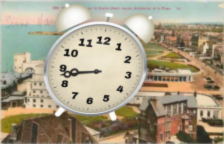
8,43
